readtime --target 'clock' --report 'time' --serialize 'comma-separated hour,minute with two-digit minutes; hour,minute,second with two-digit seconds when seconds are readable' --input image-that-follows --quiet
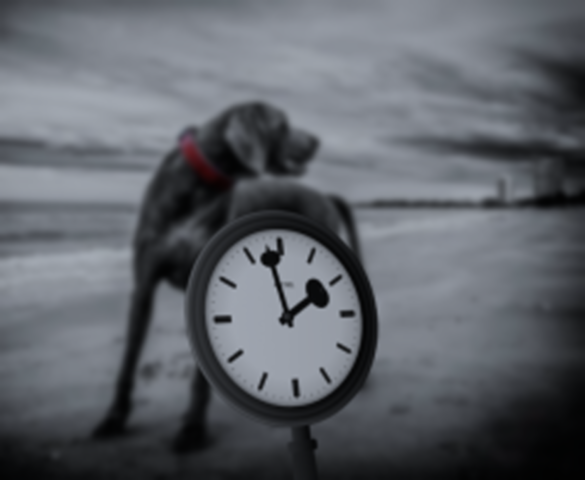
1,58
